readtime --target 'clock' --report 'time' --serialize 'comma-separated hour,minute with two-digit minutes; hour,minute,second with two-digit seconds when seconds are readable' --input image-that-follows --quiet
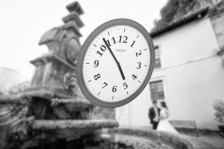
4,53
